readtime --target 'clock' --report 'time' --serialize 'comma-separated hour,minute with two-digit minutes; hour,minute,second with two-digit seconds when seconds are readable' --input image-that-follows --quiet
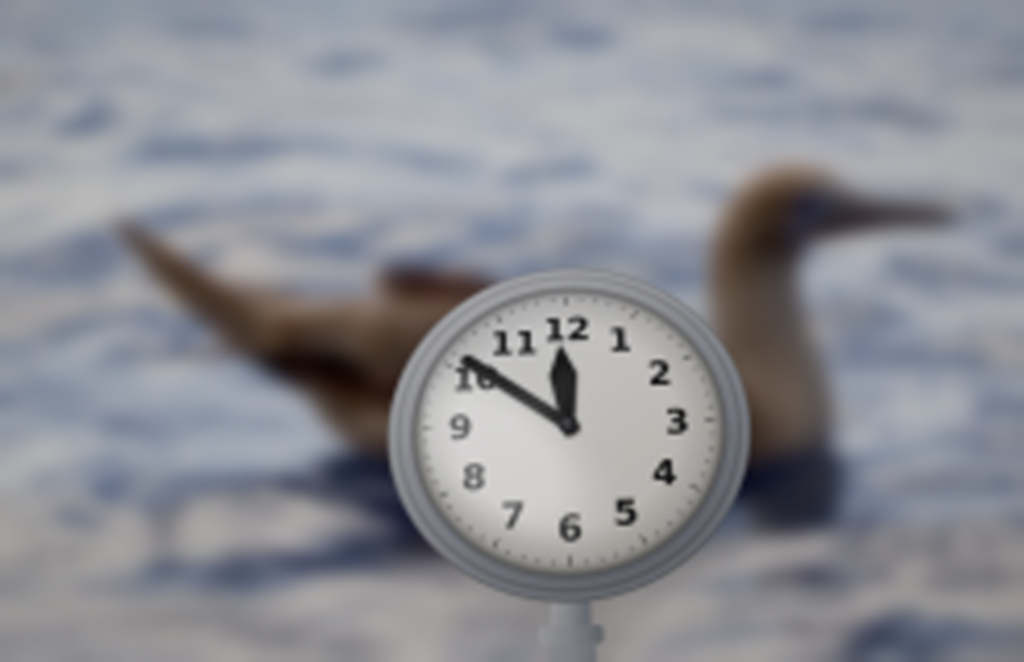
11,51
